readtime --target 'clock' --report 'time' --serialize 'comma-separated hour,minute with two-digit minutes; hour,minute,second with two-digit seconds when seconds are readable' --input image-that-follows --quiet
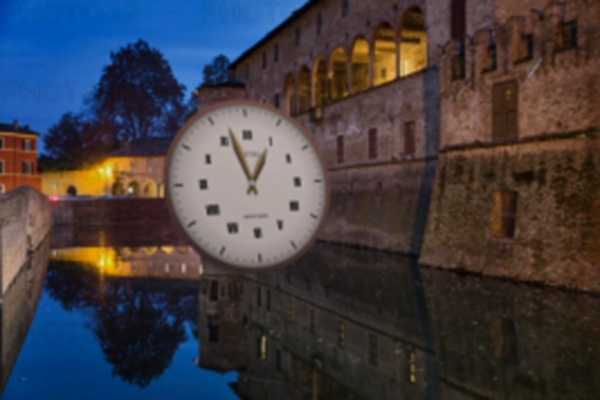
12,57
